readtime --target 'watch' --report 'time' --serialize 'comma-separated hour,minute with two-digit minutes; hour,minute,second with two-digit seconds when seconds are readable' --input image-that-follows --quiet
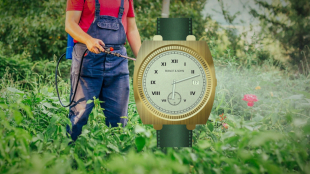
6,12
